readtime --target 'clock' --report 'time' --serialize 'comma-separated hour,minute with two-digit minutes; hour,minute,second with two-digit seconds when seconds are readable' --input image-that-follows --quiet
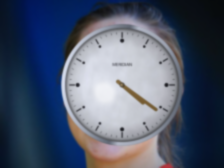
4,21
